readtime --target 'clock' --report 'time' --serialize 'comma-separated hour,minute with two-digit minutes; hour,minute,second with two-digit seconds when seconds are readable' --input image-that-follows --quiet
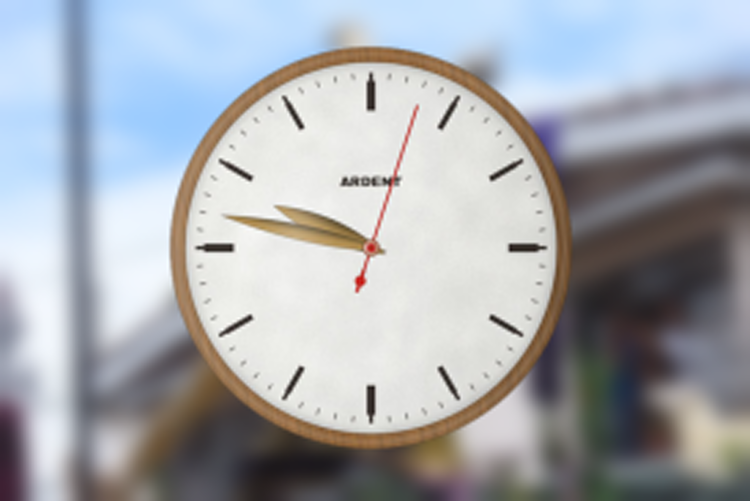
9,47,03
